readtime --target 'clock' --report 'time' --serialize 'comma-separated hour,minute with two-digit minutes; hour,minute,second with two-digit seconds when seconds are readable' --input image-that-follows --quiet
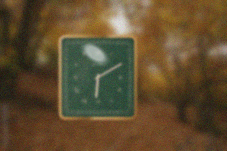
6,10
